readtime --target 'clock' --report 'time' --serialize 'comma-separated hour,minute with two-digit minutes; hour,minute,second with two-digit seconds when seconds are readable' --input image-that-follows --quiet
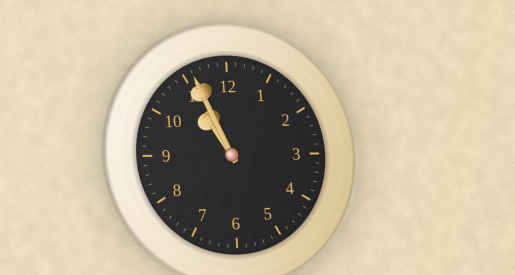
10,56
